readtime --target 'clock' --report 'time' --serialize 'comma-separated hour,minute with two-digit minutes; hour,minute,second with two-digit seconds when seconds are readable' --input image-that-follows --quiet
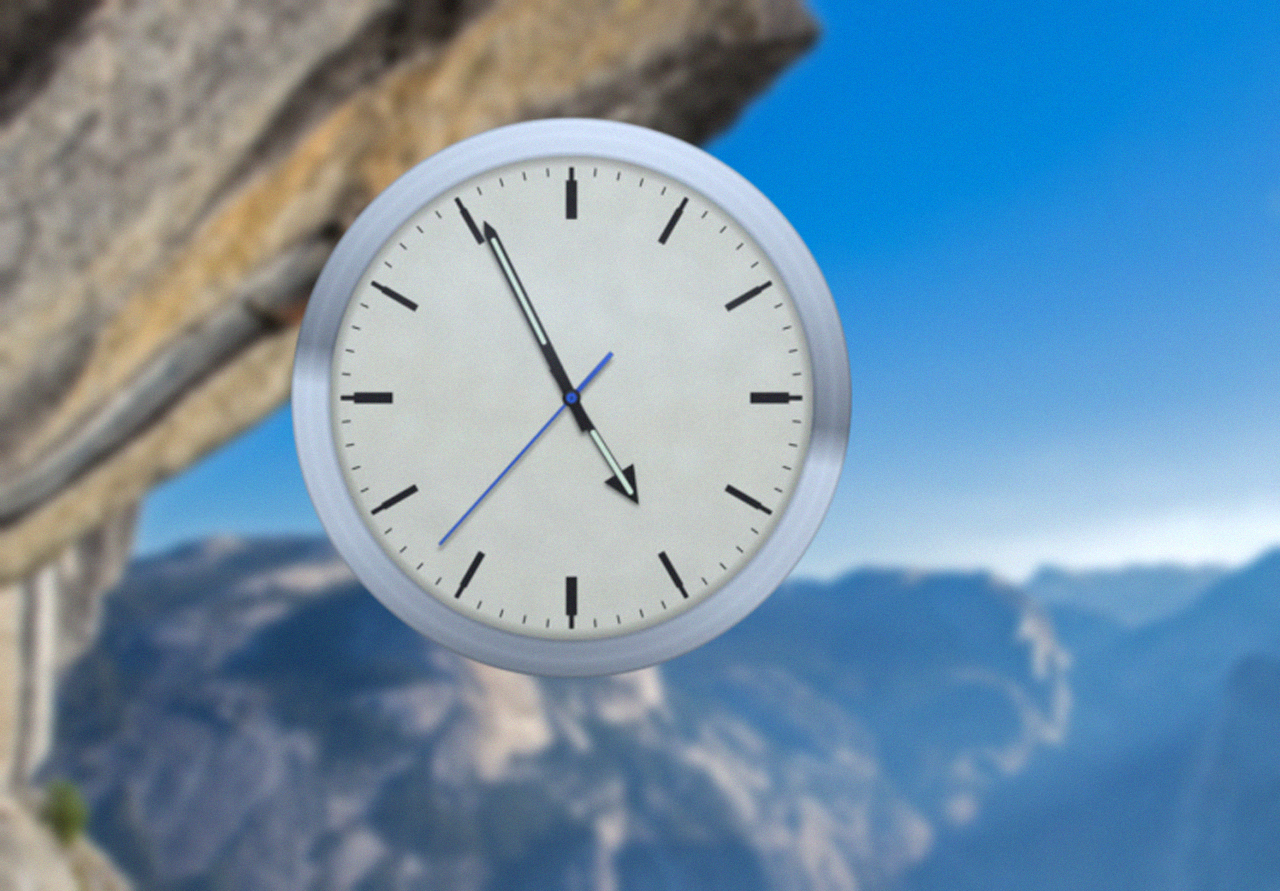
4,55,37
